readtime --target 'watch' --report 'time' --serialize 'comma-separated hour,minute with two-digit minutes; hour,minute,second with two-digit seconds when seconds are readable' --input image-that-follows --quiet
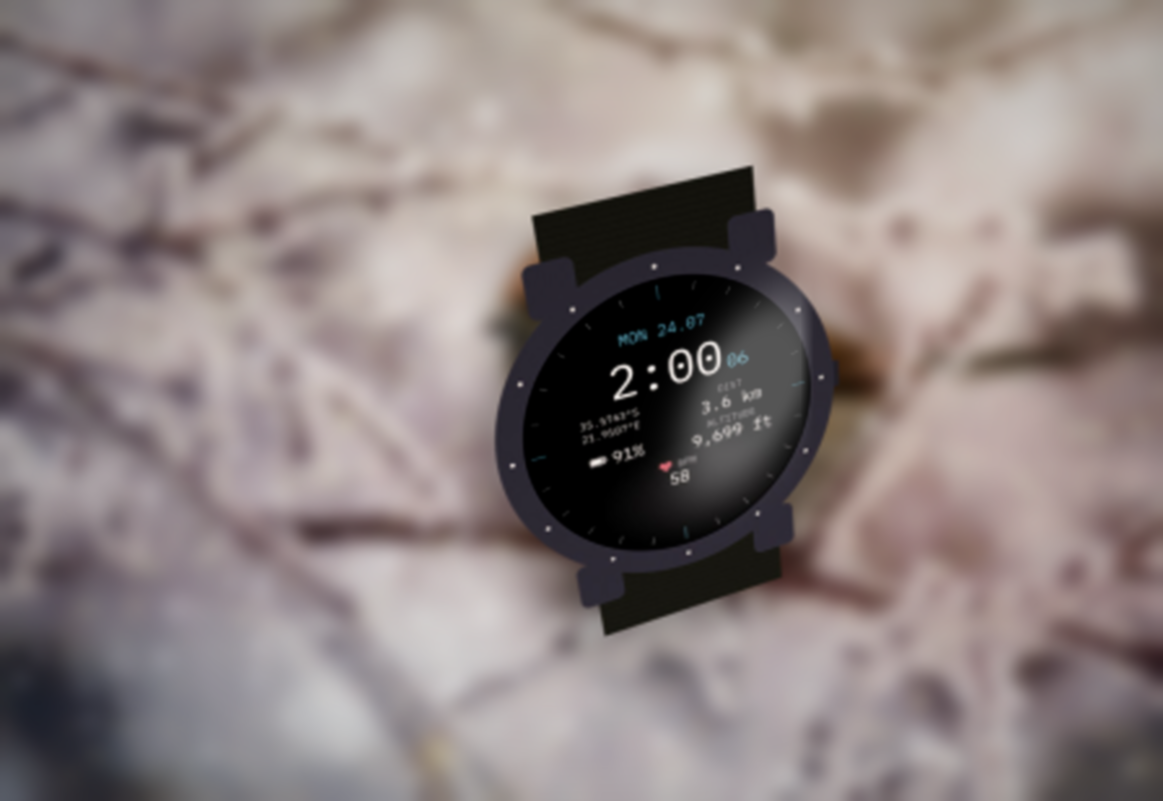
2,00
